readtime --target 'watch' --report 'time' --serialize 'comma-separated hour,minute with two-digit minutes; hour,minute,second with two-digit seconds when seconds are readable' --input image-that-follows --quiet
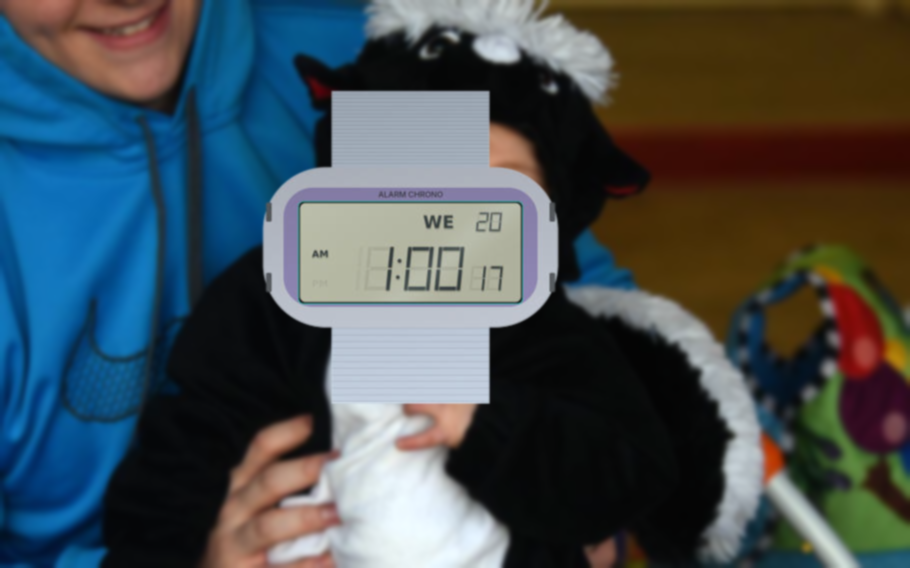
1,00,17
